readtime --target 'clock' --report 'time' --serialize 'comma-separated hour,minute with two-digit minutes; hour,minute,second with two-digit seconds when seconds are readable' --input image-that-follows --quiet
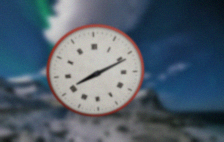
8,11
